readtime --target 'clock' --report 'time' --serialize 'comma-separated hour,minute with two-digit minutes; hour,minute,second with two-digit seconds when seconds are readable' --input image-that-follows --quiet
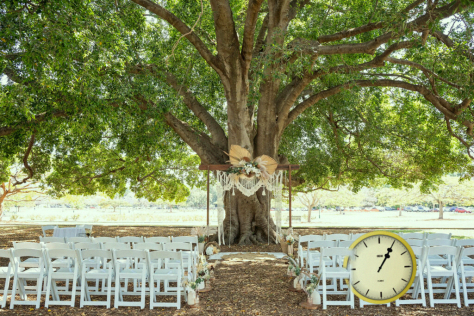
1,05
